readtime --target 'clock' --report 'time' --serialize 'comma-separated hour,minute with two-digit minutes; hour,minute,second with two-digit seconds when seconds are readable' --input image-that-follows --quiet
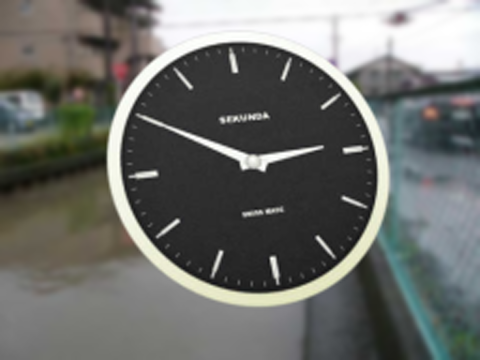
2,50
